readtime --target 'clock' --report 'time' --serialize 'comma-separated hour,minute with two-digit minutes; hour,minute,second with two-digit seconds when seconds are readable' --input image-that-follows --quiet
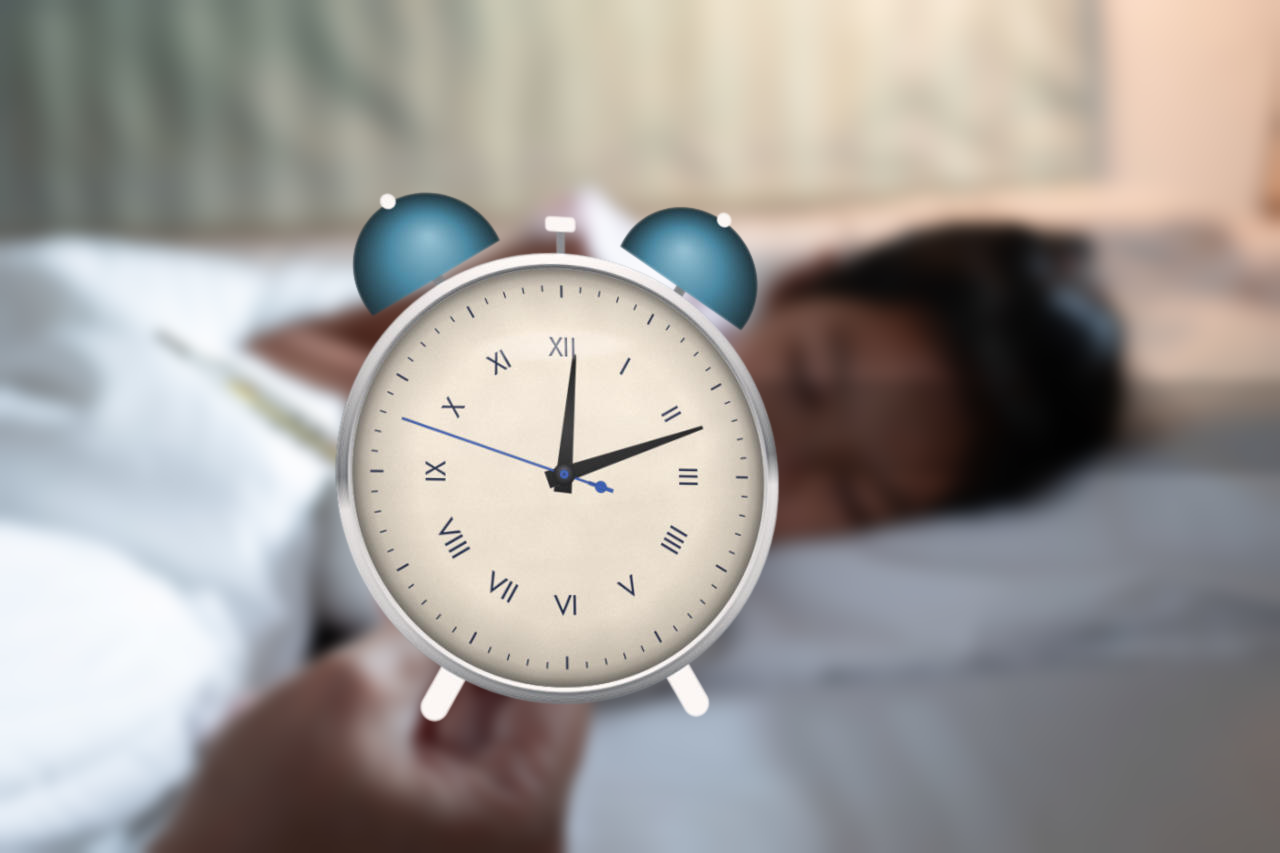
12,11,48
